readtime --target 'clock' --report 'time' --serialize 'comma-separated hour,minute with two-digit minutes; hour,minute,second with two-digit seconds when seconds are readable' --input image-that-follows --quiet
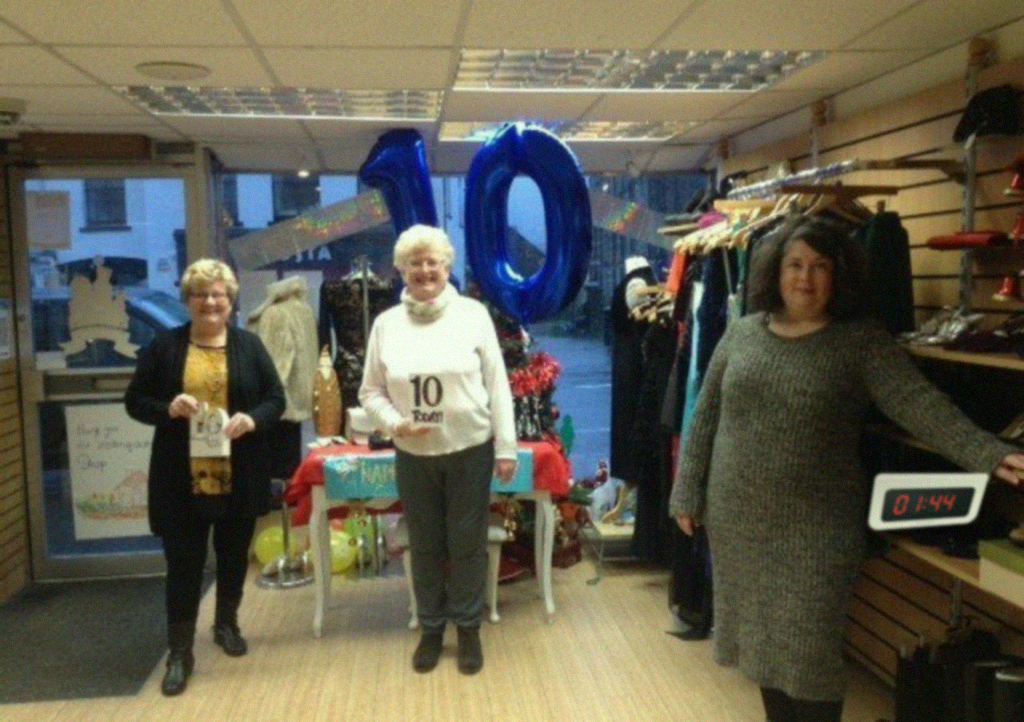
1,44
